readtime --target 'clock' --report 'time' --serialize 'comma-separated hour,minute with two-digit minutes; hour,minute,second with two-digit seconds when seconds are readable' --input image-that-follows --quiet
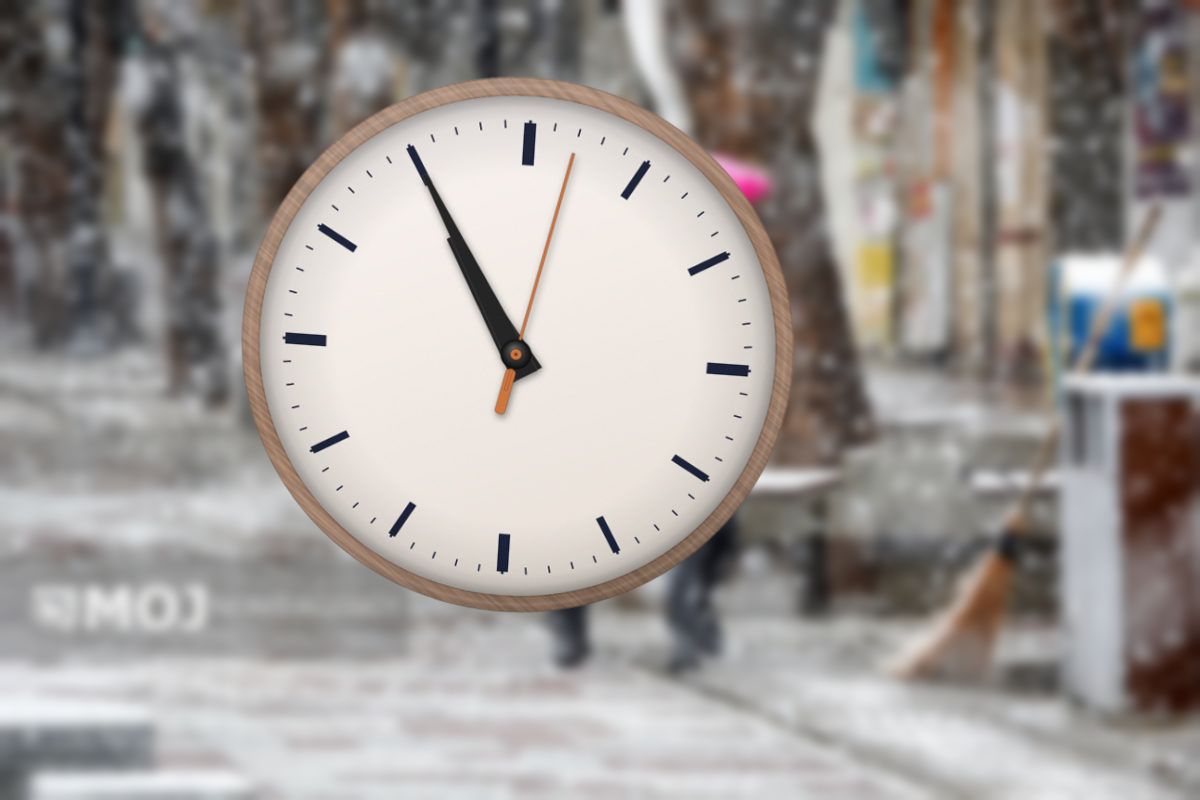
10,55,02
